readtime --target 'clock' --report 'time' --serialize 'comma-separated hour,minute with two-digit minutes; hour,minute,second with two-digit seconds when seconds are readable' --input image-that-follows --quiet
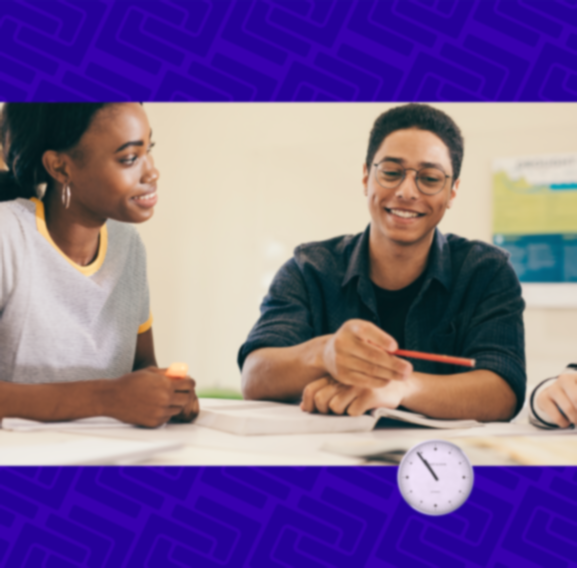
10,54
